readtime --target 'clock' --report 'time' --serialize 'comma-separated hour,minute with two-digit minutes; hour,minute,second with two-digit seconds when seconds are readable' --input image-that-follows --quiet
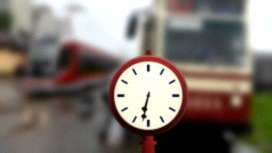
6,32
